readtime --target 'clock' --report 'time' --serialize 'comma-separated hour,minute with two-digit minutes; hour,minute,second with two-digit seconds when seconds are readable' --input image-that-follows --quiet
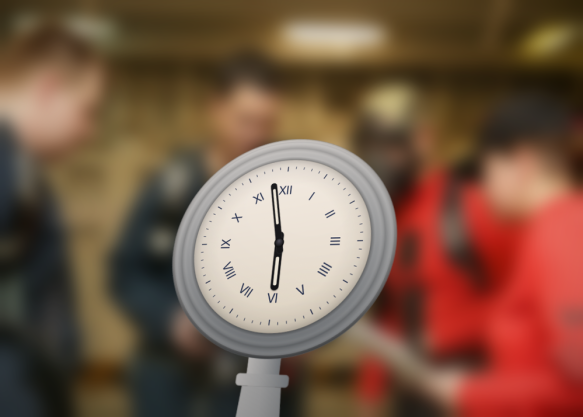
5,58
